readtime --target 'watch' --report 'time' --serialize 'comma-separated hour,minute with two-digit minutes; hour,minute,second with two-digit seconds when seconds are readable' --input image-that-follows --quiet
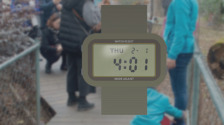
4,01
